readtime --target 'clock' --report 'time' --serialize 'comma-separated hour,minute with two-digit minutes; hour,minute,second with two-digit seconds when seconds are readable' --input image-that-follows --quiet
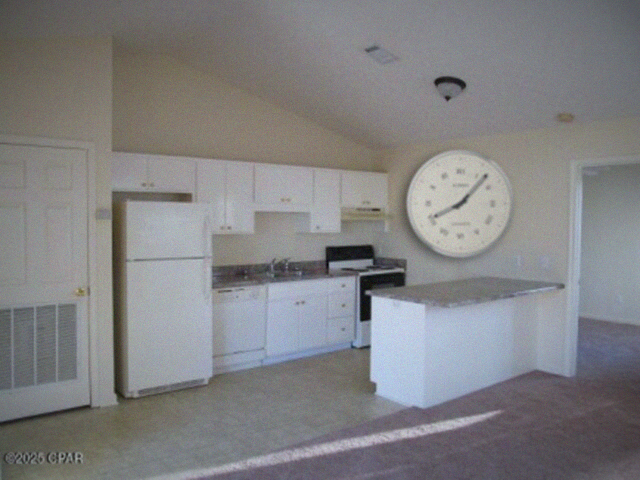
8,07
